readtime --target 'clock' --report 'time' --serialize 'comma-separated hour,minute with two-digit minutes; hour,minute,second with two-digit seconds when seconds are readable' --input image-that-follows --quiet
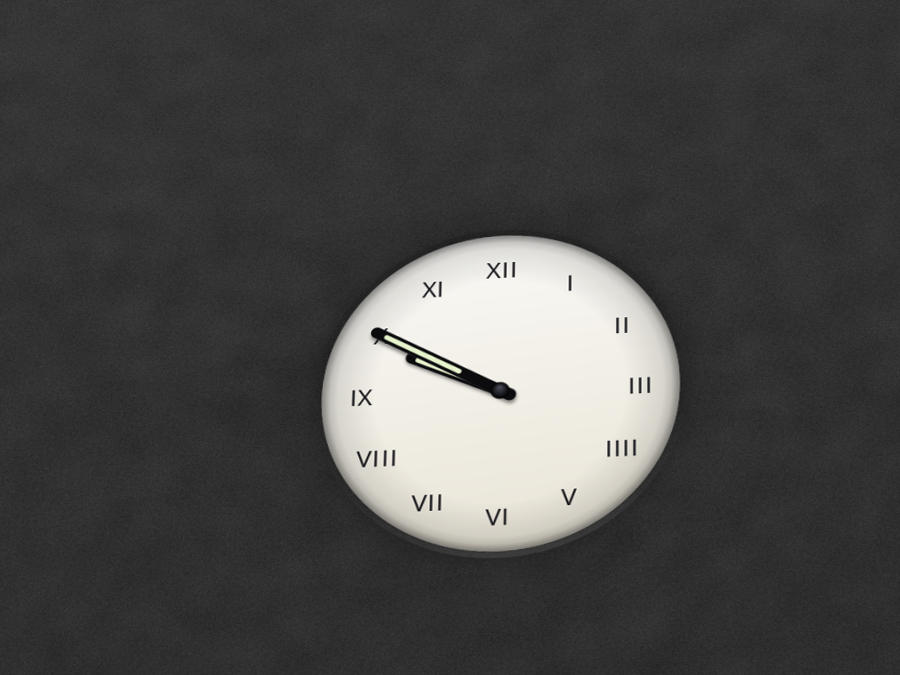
9,50
